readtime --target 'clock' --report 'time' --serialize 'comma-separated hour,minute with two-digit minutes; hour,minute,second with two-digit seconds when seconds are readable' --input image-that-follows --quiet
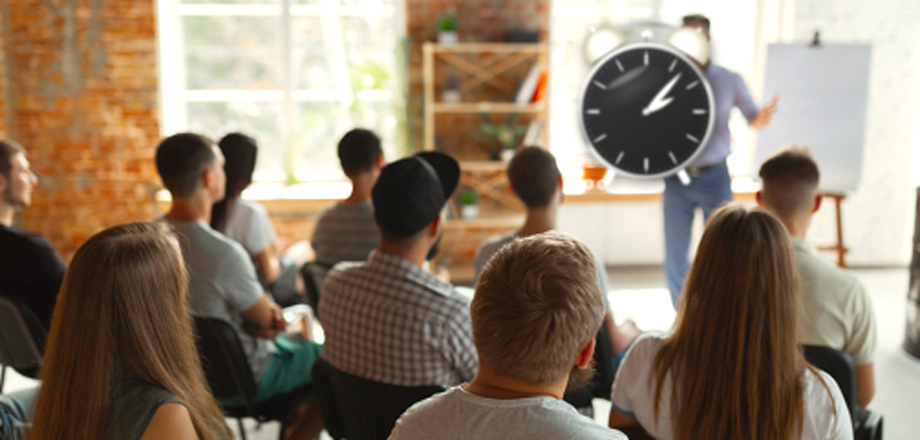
2,07
